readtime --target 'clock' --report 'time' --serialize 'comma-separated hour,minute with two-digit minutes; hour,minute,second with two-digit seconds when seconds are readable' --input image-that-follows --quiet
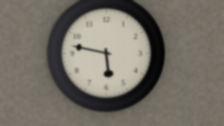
5,47
